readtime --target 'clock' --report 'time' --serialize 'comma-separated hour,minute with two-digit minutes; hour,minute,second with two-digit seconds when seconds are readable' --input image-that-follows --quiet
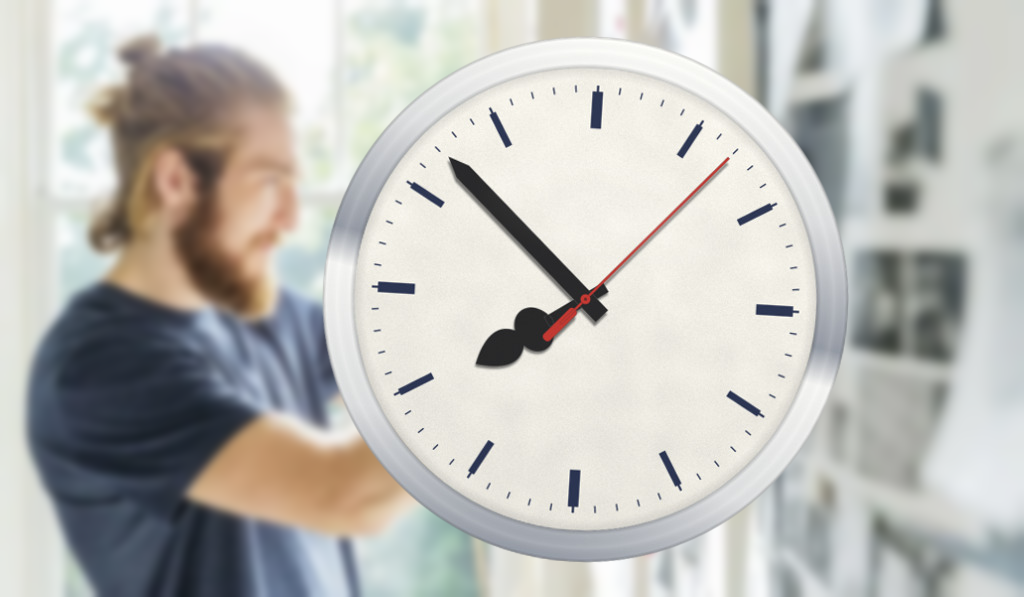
7,52,07
